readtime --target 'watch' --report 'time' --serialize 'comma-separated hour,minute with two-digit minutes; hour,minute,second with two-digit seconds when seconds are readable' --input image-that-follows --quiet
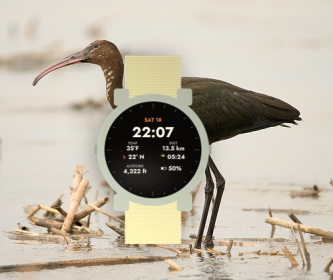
22,07
